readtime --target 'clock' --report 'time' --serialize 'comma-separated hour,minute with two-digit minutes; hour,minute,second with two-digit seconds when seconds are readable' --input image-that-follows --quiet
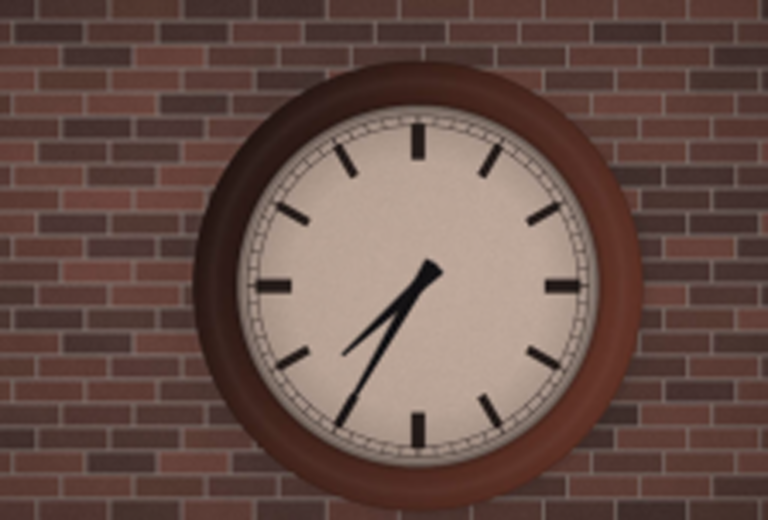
7,35
